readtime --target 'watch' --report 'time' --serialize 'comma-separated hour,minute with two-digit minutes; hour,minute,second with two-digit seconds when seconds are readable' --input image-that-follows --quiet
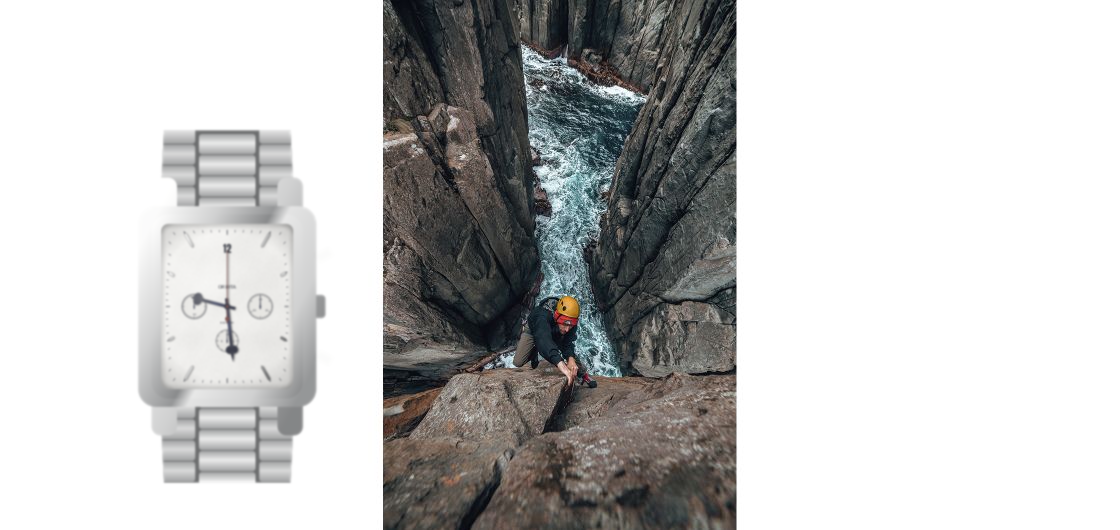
9,29
